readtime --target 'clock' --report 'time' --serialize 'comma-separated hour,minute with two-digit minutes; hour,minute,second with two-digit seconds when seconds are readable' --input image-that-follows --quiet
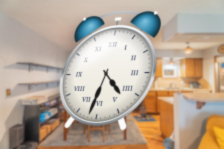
4,32
